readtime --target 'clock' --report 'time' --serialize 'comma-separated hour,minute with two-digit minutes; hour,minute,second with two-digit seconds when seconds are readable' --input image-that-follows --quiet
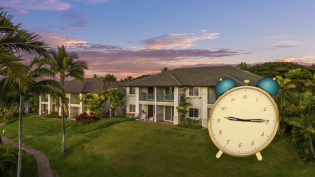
9,15
